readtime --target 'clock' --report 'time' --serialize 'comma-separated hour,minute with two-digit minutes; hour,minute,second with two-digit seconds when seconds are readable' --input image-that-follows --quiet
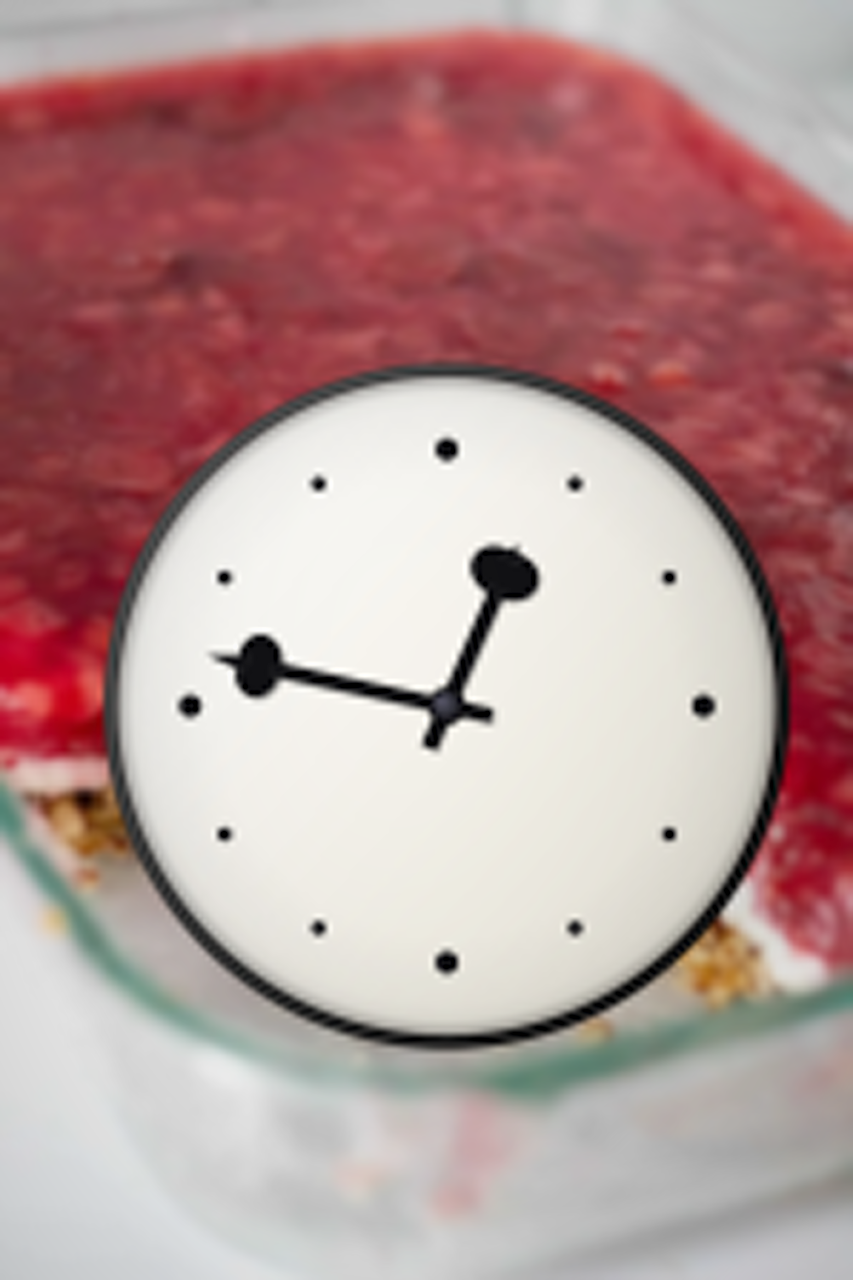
12,47
